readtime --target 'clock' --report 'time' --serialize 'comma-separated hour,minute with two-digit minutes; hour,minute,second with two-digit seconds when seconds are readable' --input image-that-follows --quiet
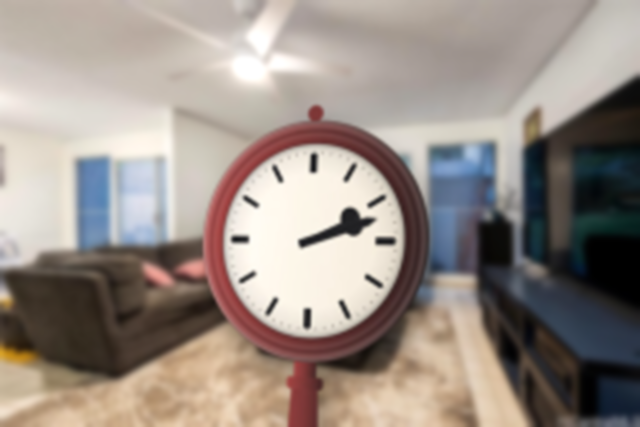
2,12
